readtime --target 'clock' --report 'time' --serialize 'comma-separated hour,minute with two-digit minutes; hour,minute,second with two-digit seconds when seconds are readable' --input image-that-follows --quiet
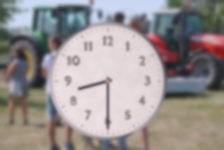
8,30
